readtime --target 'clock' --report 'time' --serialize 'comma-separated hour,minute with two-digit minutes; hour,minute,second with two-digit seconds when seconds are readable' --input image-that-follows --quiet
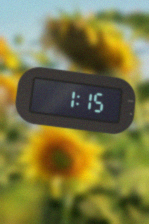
1,15
